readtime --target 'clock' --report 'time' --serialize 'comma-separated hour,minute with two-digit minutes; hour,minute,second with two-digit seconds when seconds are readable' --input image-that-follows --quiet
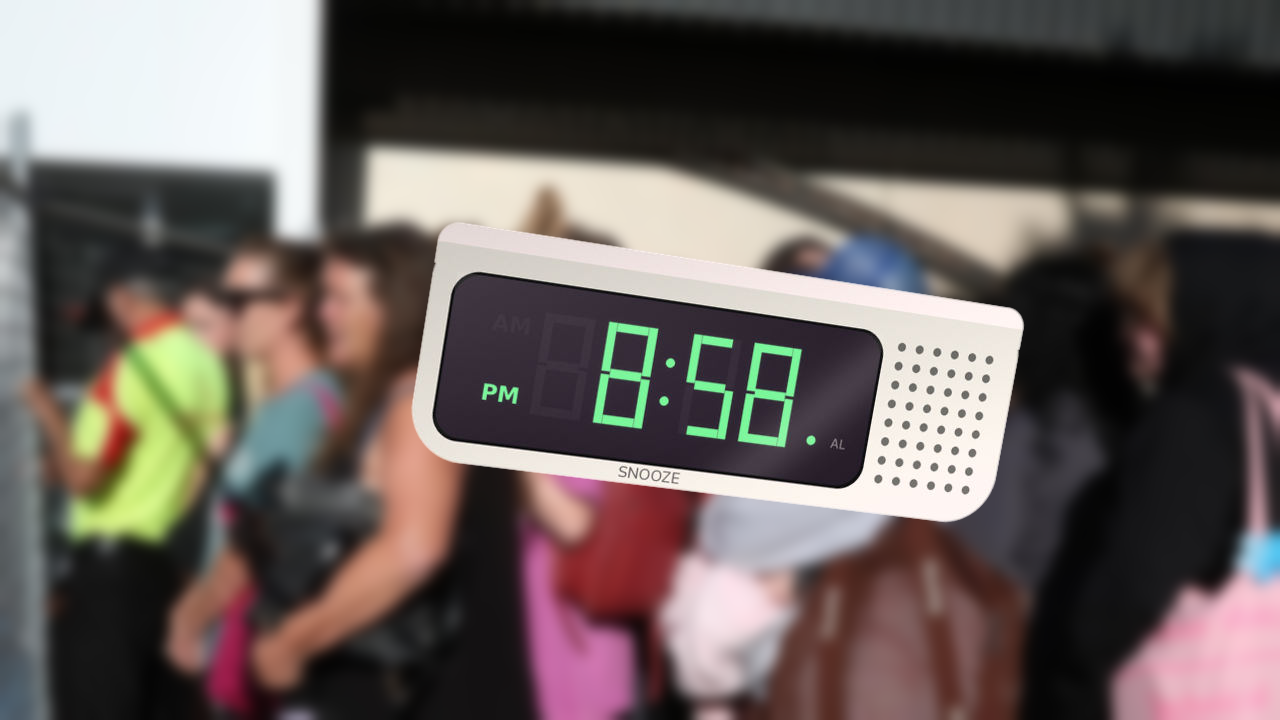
8,58
